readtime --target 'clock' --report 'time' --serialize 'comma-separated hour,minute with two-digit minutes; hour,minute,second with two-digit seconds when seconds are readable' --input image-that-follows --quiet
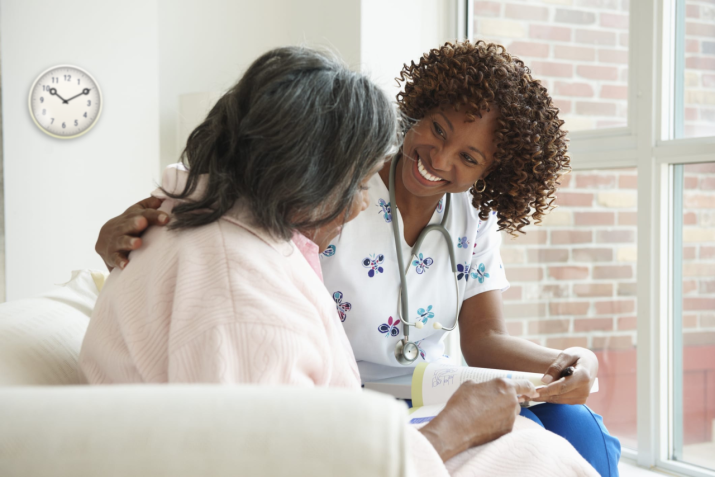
10,10
